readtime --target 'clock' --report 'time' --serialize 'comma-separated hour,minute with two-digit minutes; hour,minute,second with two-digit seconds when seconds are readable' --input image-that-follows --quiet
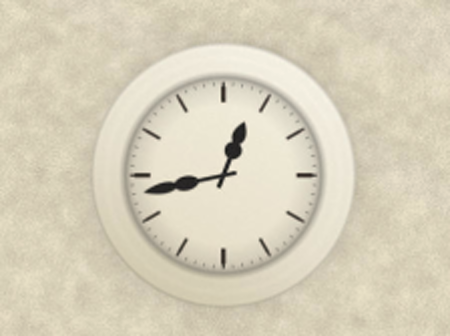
12,43
